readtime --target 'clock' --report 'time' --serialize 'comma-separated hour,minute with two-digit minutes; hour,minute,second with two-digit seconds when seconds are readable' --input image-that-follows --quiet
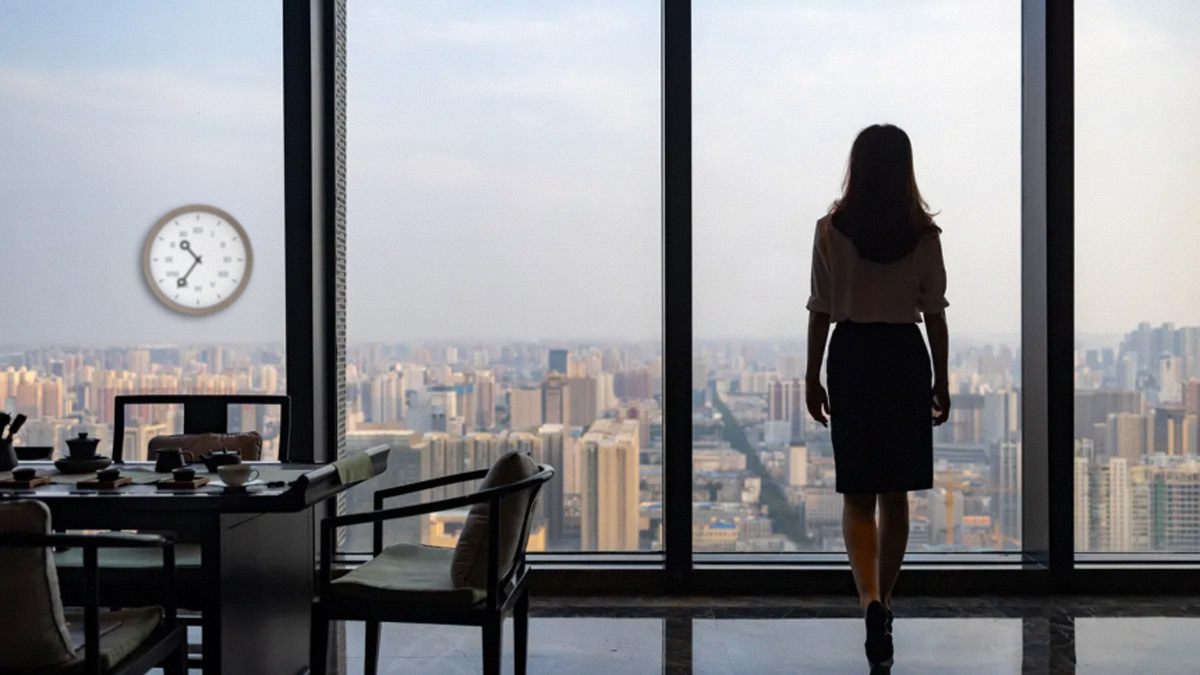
10,36
